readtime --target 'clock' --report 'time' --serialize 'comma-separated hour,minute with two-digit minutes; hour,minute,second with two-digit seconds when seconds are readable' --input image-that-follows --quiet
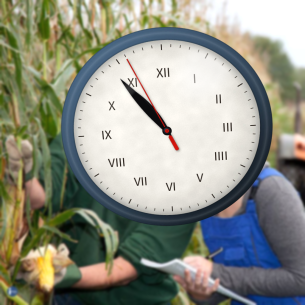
10,53,56
